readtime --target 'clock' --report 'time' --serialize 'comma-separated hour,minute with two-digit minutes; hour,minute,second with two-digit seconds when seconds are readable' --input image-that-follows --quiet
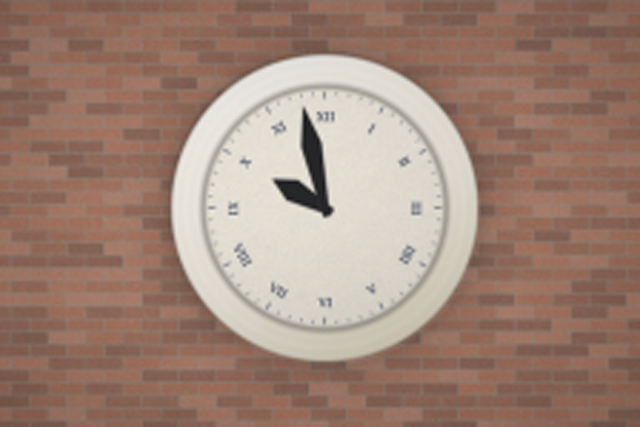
9,58
